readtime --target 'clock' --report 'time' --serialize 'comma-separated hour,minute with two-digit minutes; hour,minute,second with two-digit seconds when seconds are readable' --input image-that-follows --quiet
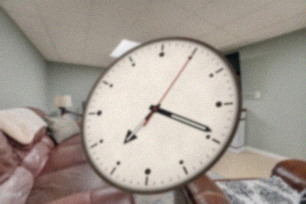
7,19,05
